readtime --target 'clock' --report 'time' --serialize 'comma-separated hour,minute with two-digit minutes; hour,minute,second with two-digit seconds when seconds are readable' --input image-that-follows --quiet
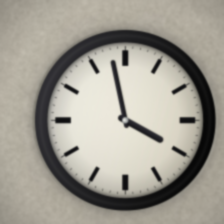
3,58
